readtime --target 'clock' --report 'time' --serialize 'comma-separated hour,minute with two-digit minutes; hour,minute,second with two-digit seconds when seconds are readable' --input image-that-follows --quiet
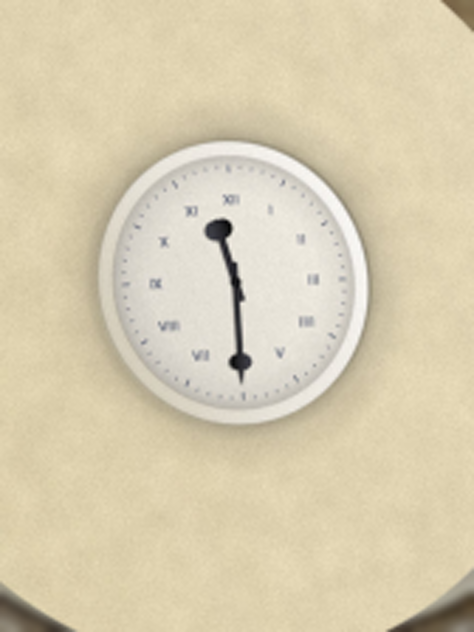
11,30
